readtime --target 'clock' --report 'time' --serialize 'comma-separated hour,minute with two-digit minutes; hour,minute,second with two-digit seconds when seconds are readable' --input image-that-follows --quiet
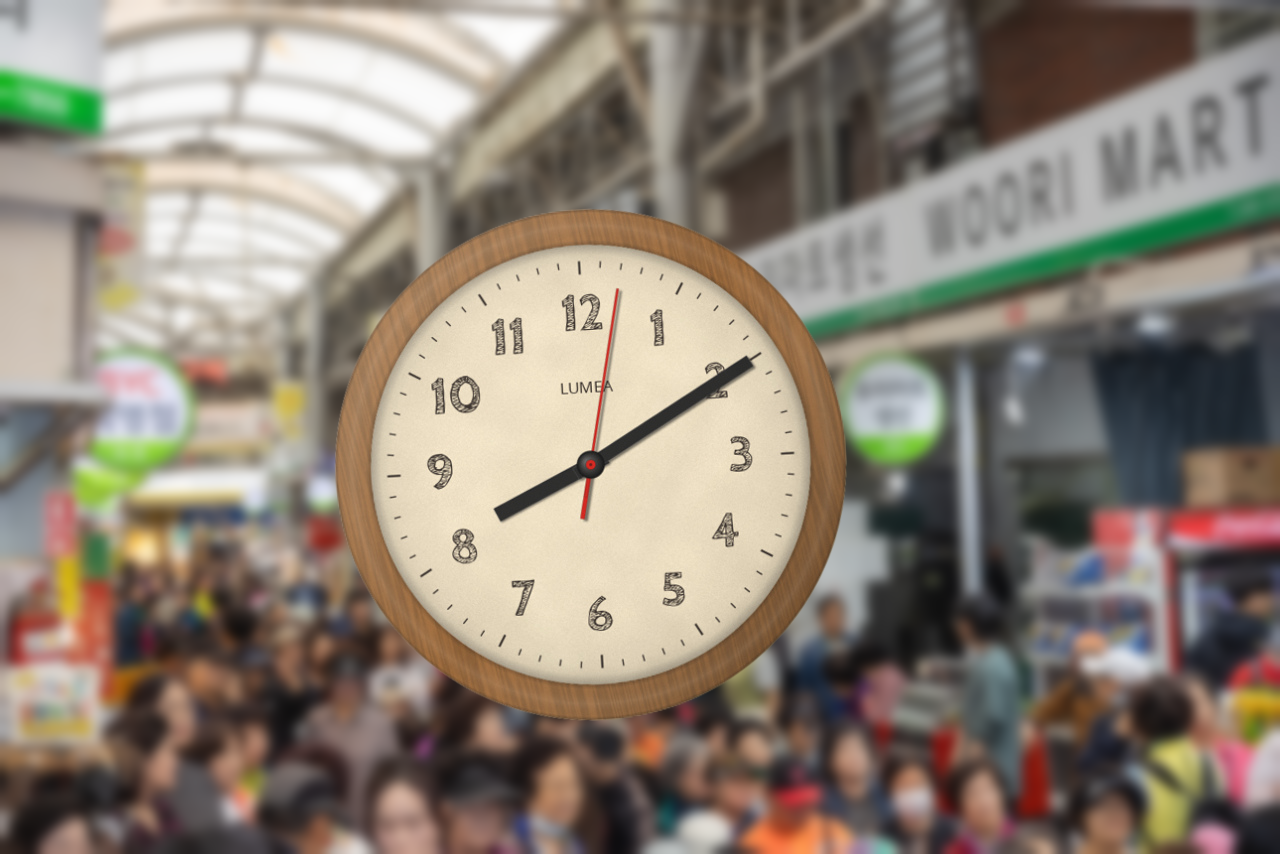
8,10,02
